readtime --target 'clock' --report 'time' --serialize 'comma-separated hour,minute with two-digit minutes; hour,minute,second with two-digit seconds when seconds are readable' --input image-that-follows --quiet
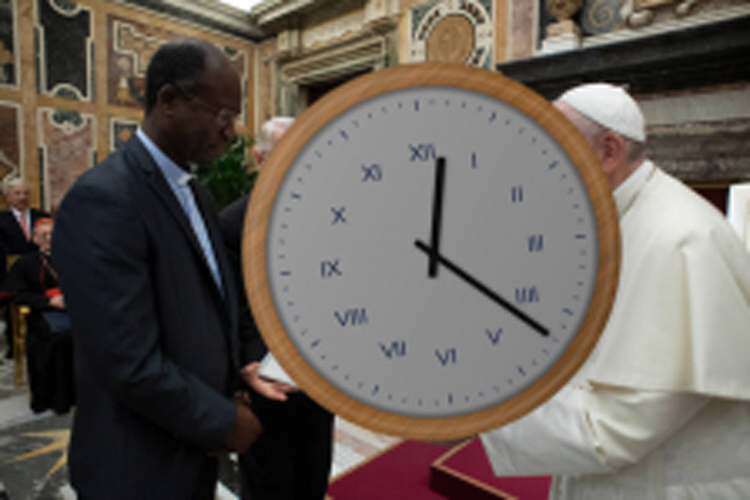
12,22
